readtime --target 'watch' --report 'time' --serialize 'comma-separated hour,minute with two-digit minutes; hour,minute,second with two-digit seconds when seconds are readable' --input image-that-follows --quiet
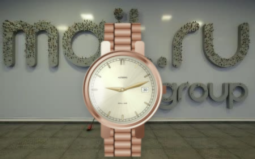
9,12
